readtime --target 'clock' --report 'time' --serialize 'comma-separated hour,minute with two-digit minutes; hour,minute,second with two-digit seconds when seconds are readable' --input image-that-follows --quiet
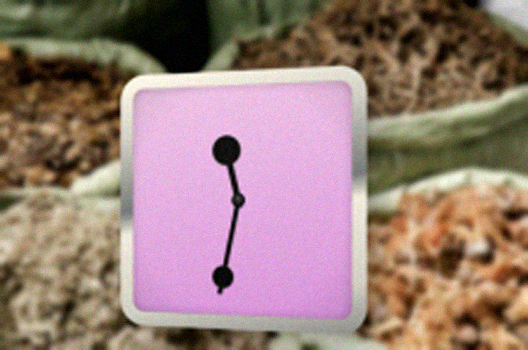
11,32
